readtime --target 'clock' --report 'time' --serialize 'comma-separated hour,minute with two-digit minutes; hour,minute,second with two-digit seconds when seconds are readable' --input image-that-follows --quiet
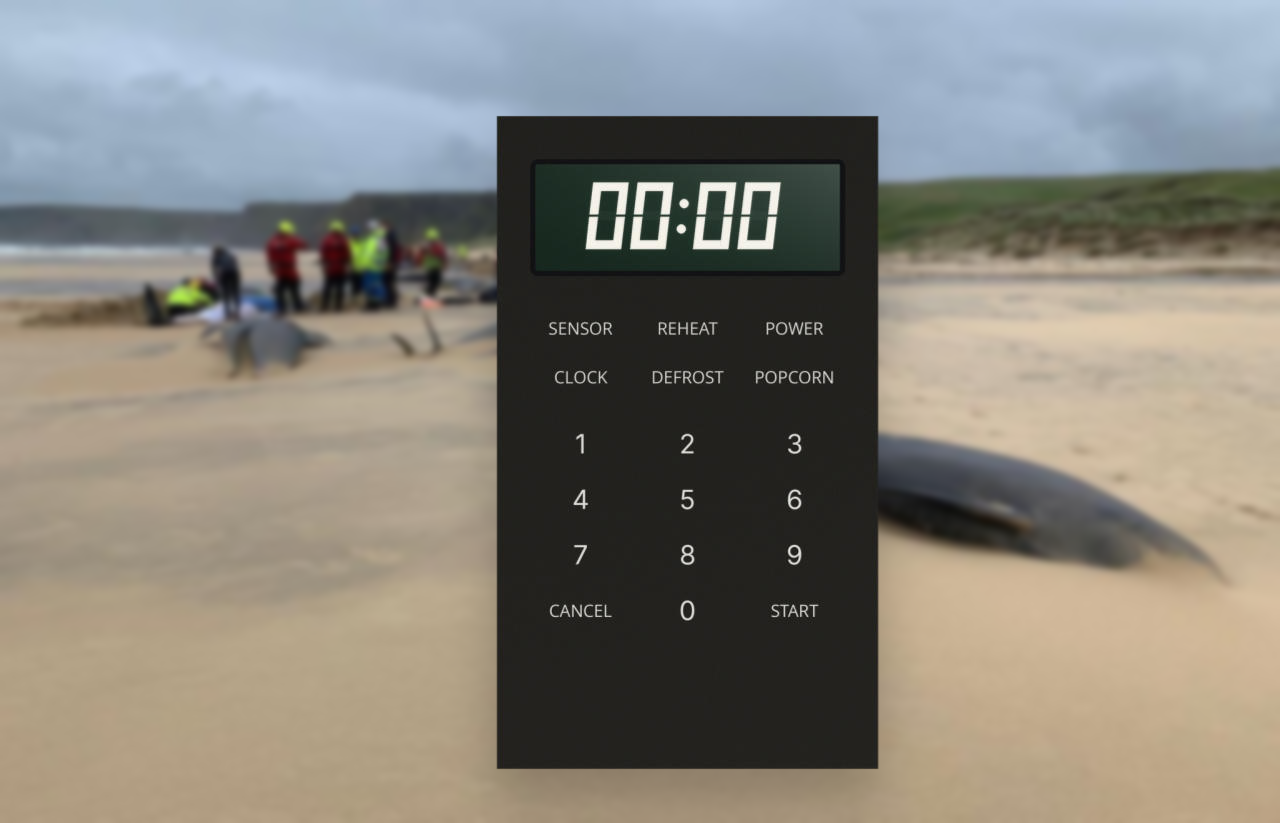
0,00
